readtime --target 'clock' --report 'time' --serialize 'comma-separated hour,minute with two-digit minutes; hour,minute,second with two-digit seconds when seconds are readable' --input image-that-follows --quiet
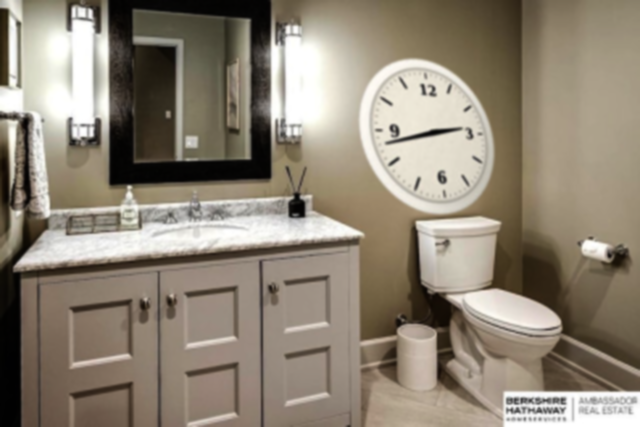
2,43
